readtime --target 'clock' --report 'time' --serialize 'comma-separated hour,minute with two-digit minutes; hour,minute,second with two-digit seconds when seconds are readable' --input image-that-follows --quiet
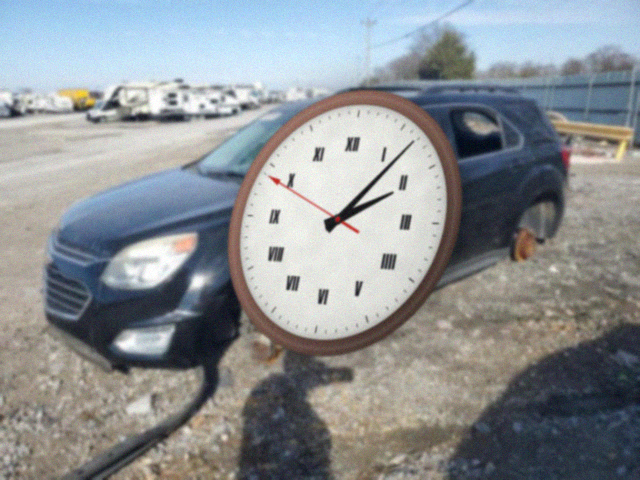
2,06,49
